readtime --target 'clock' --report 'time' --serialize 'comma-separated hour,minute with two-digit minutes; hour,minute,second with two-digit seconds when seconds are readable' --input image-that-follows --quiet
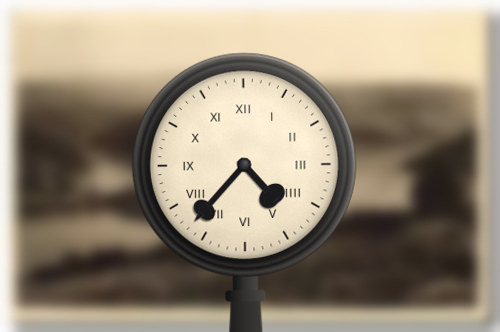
4,37
